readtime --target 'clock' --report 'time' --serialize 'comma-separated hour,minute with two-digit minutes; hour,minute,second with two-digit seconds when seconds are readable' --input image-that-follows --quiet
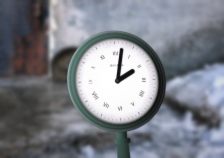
2,02
